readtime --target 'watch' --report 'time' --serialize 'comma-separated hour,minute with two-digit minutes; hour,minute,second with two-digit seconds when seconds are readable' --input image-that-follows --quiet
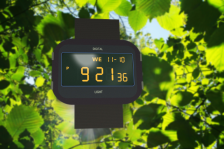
9,21,36
